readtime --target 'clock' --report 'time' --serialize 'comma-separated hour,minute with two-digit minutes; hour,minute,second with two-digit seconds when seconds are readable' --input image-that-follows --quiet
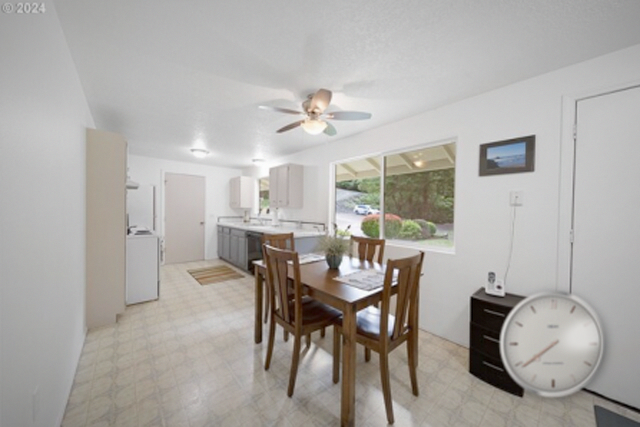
7,39
